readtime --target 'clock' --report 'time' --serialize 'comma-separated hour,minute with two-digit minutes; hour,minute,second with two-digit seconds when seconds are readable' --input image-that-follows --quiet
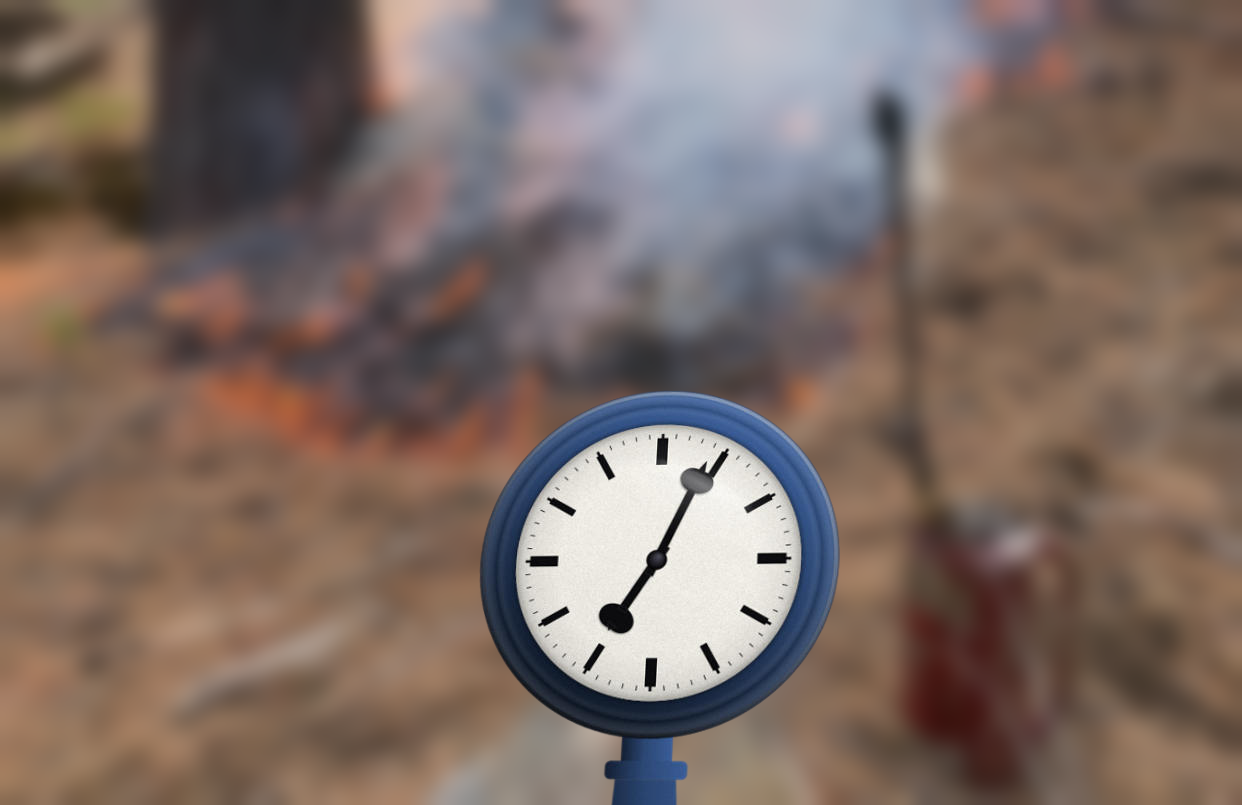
7,04
